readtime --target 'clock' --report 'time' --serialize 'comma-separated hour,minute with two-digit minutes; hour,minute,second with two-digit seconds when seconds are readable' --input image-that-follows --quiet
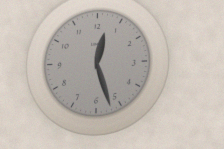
12,27
